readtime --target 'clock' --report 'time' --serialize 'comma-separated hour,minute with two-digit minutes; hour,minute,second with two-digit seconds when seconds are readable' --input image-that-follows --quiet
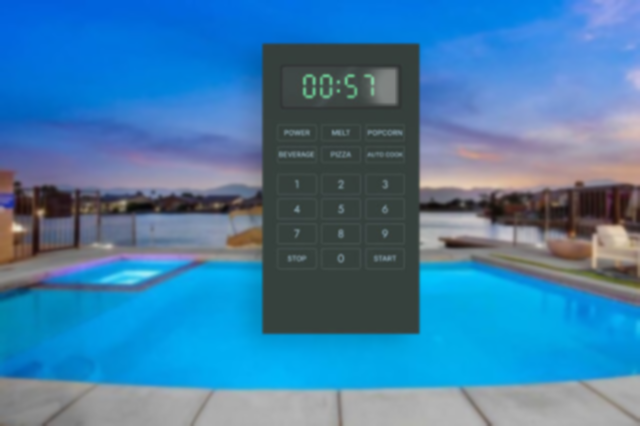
0,57
